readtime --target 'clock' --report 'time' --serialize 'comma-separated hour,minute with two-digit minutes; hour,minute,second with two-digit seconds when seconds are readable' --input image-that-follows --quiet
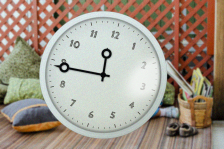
11,44
